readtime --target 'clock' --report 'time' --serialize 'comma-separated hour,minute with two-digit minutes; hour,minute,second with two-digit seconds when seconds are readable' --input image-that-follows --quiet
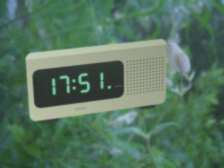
17,51
